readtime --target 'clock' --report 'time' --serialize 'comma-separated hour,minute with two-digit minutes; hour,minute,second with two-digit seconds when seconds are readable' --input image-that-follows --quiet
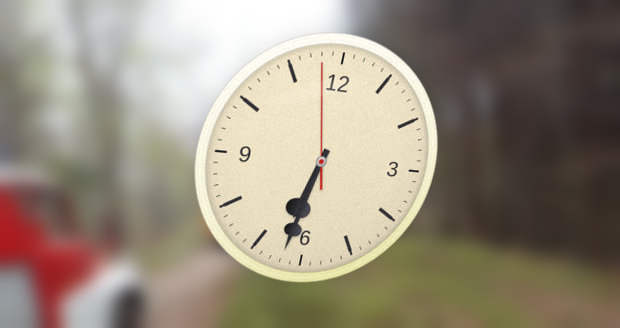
6,31,58
